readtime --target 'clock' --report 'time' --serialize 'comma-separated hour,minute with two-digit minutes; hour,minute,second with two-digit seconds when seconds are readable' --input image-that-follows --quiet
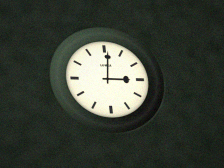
3,01
